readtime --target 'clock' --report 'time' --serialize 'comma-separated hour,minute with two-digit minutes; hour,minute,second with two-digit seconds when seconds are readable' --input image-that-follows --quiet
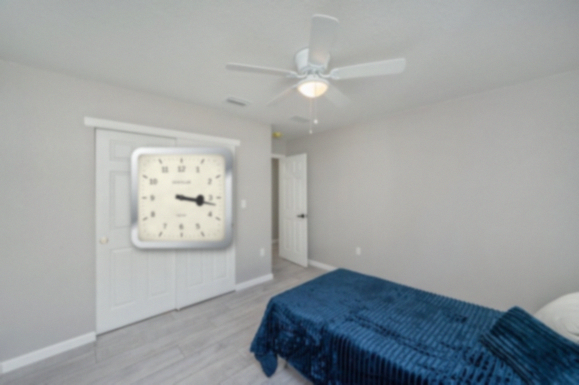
3,17
